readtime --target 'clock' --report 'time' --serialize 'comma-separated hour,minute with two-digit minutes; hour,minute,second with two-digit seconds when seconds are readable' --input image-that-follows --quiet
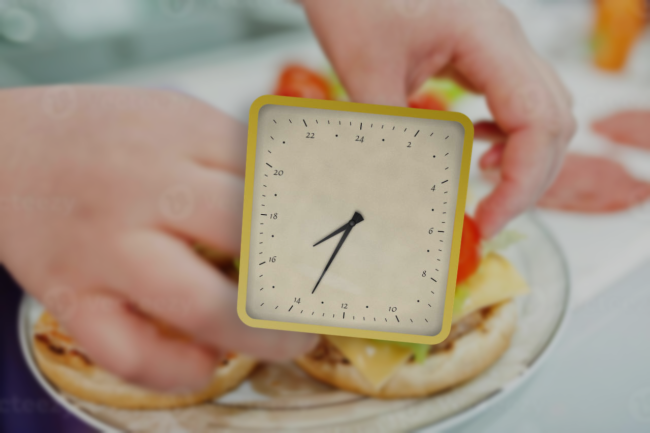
15,34
